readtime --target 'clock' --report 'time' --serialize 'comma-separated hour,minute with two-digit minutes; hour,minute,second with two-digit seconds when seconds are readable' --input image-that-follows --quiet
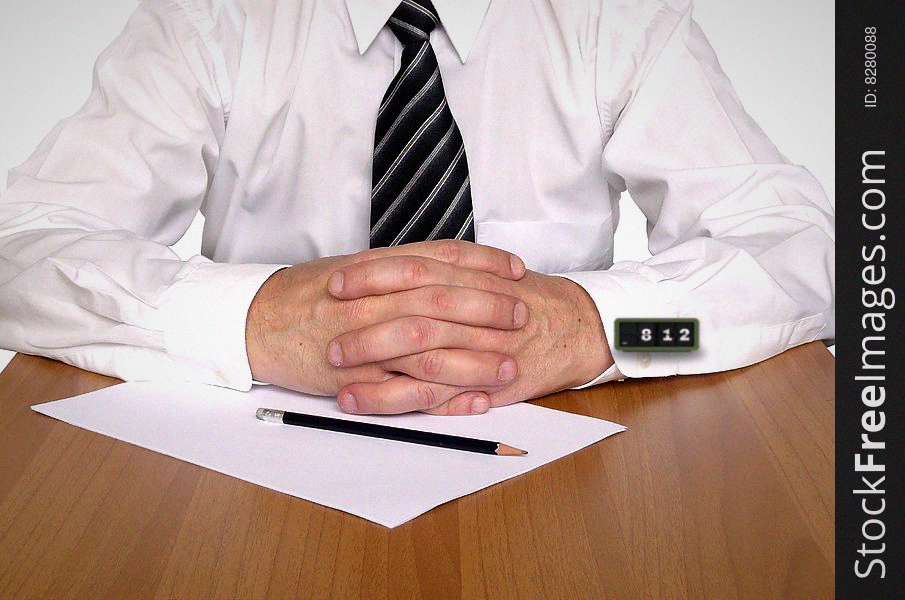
8,12
